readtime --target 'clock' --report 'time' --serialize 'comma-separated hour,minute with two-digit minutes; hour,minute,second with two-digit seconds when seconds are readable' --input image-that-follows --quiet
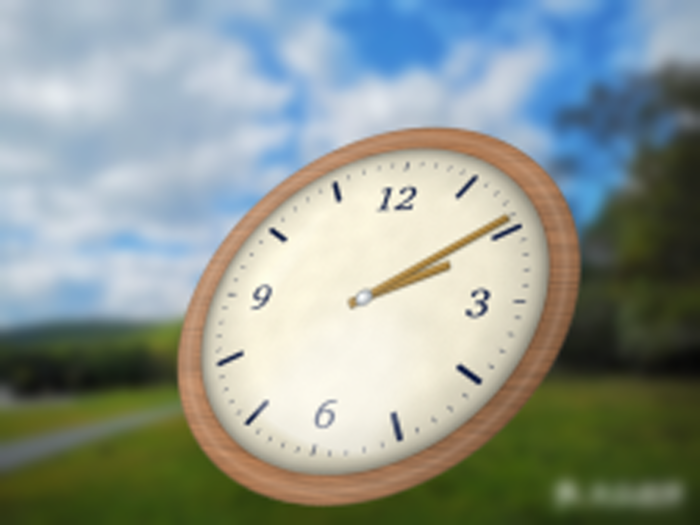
2,09
